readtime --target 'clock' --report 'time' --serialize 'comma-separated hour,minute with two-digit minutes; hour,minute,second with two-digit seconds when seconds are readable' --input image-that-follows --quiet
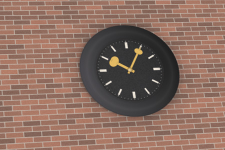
10,05
